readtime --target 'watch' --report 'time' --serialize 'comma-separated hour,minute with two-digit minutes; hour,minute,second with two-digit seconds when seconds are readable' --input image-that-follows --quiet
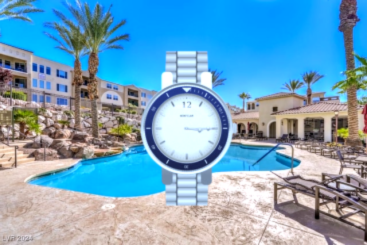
3,15
